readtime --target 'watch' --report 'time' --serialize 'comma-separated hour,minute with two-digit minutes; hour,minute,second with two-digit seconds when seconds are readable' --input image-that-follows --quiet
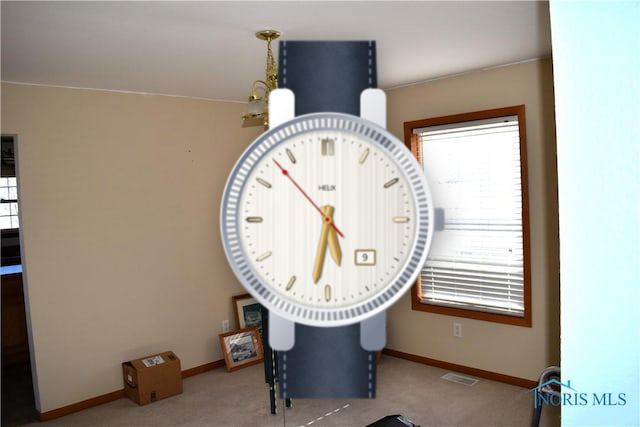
5,31,53
